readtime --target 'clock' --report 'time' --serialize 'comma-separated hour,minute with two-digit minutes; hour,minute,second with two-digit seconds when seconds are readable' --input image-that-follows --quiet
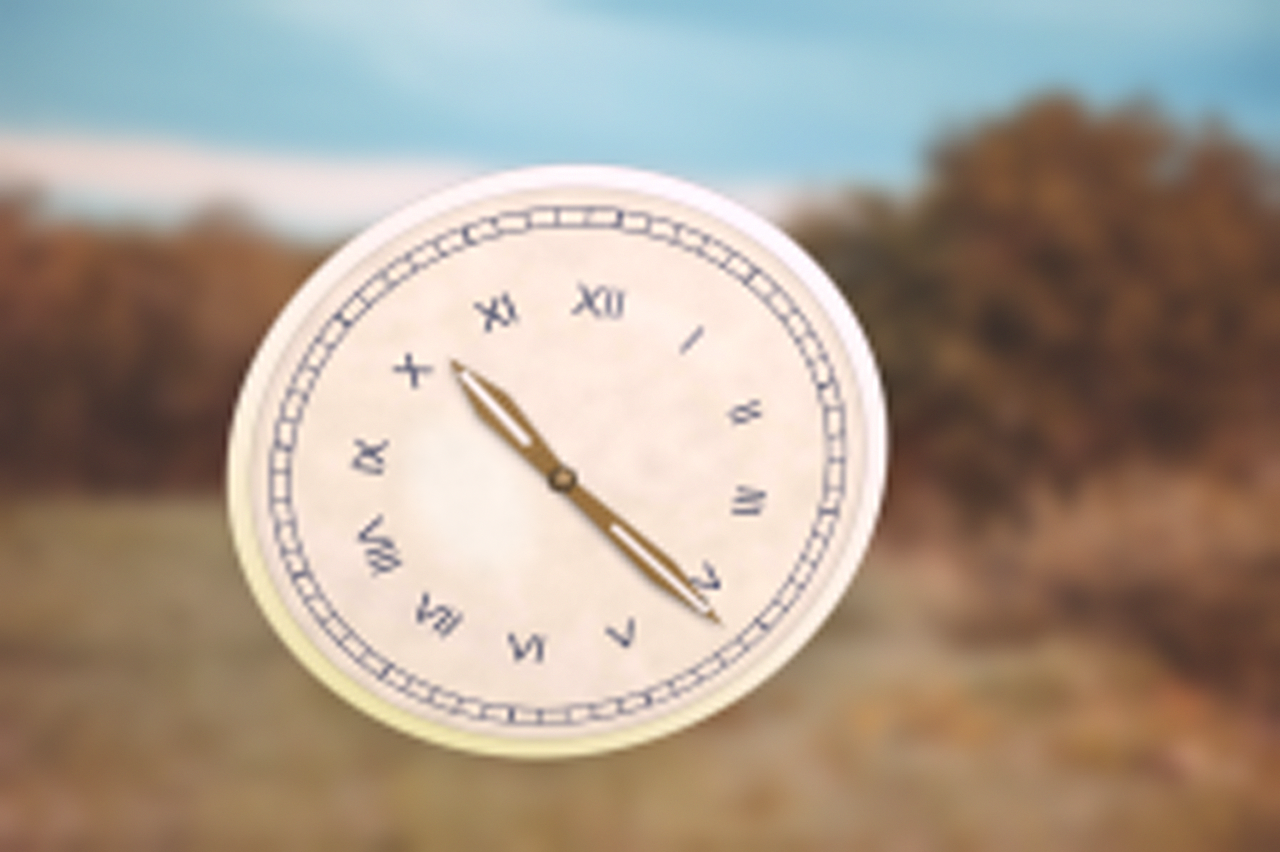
10,21
